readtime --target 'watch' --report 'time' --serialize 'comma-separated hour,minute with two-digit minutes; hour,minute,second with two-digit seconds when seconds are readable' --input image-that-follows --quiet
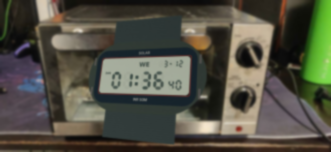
1,36
